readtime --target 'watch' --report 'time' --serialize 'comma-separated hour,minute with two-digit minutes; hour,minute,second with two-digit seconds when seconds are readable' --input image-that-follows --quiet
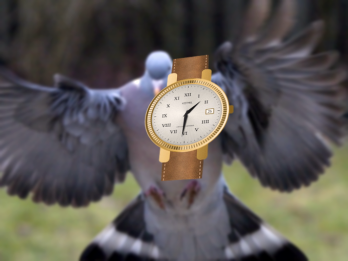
1,31
